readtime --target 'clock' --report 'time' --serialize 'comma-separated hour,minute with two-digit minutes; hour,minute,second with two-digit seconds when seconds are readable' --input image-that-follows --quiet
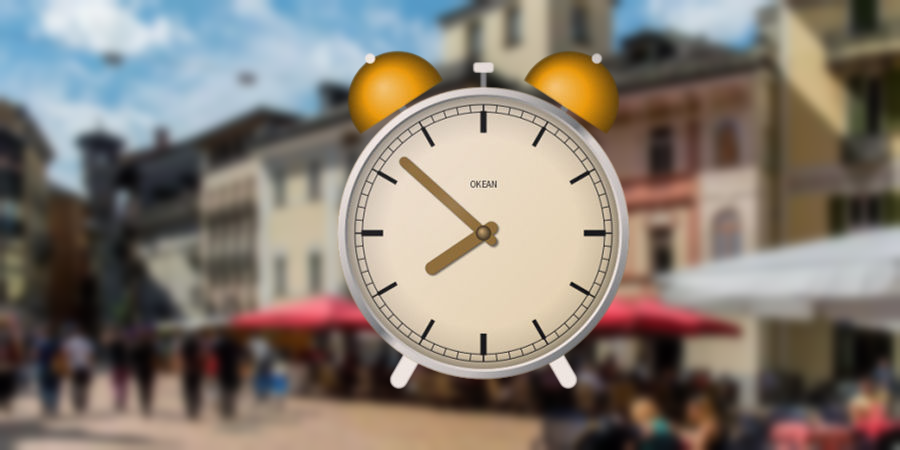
7,52
